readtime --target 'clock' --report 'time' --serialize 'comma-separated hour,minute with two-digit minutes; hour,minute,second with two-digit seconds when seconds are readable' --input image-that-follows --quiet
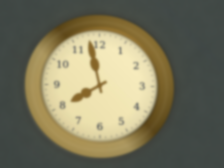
7,58
